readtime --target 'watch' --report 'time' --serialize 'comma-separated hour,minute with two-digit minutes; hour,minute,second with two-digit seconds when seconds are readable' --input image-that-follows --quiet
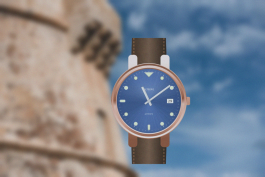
11,09
